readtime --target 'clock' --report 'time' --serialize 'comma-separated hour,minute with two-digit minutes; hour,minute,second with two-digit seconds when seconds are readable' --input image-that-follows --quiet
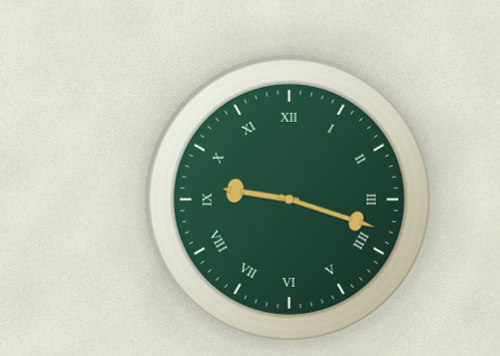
9,18
